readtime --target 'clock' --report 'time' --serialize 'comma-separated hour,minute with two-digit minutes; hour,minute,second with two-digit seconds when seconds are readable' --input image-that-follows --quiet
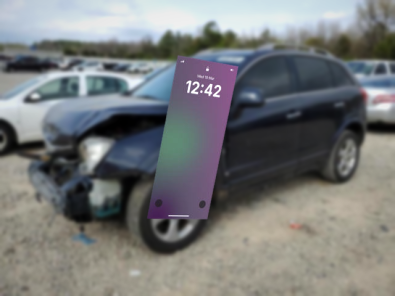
12,42
